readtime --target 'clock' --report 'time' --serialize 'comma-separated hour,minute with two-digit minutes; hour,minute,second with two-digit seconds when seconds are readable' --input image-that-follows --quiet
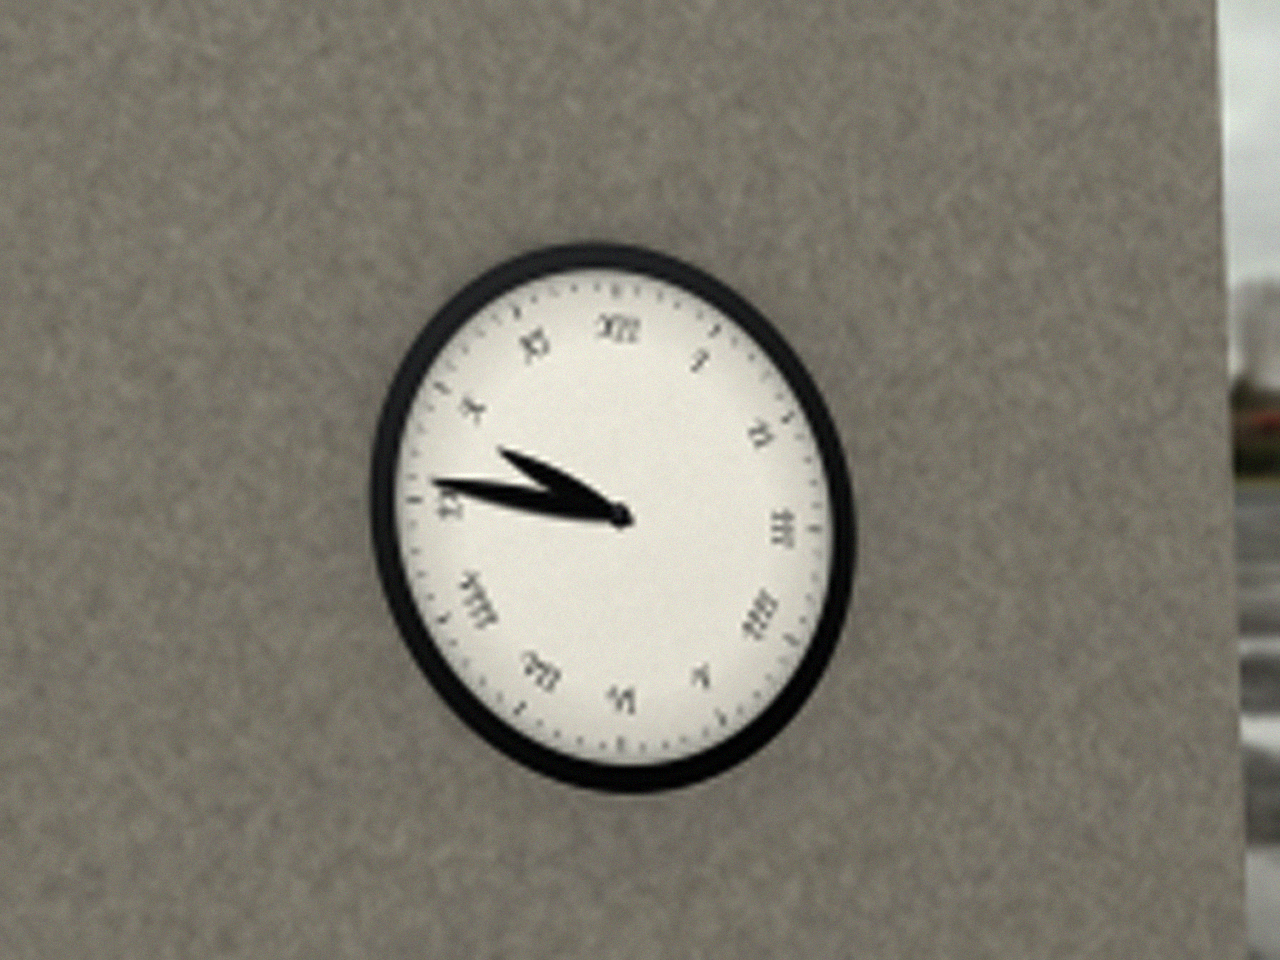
9,46
